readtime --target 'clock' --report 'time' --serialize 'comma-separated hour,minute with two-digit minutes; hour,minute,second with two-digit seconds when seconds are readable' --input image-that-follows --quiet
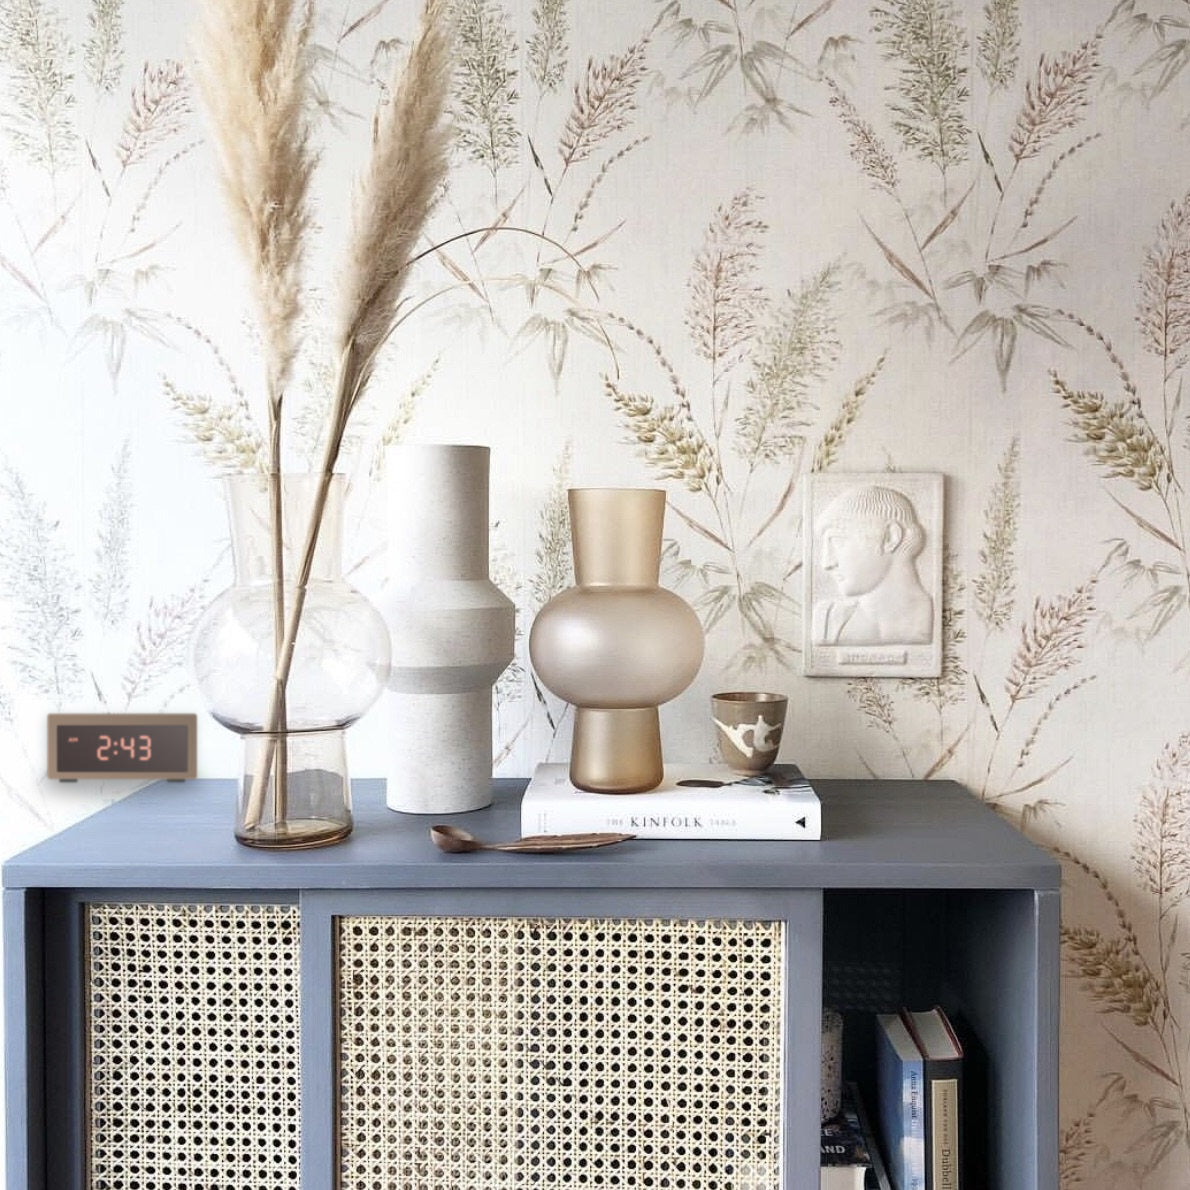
2,43
